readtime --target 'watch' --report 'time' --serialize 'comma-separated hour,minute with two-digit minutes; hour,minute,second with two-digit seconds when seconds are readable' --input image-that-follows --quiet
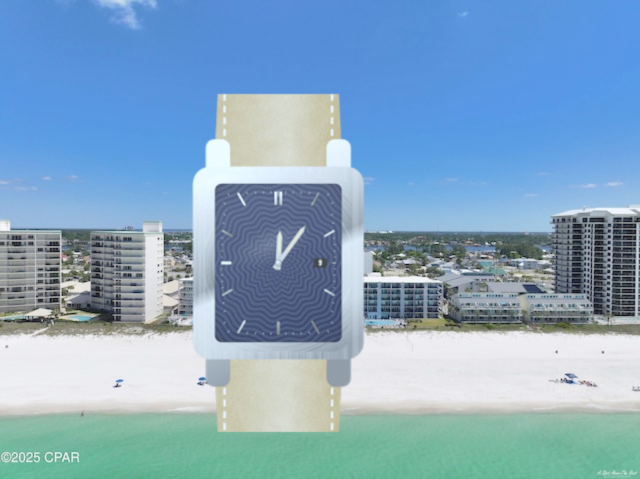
12,06
